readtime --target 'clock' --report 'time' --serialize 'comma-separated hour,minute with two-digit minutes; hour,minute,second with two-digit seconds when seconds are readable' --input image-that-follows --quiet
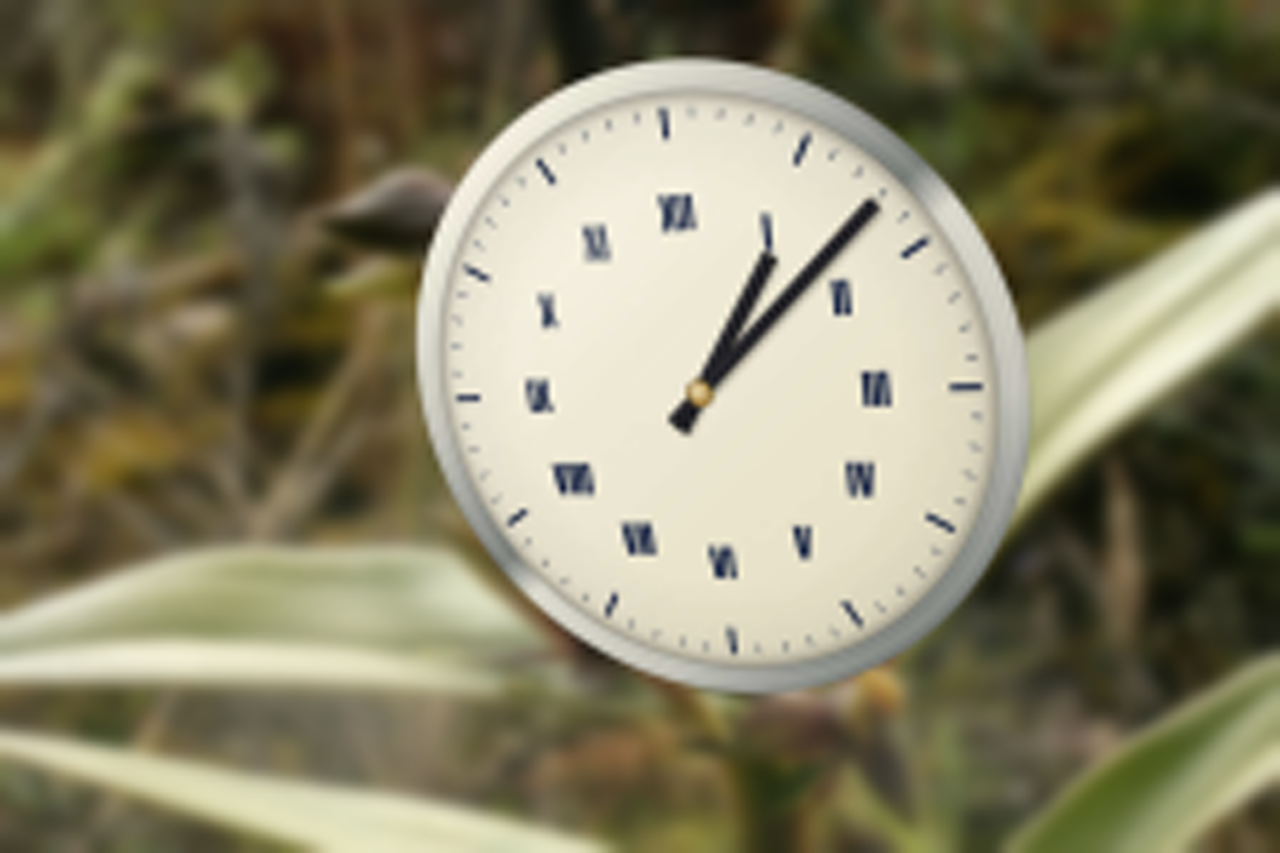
1,08
